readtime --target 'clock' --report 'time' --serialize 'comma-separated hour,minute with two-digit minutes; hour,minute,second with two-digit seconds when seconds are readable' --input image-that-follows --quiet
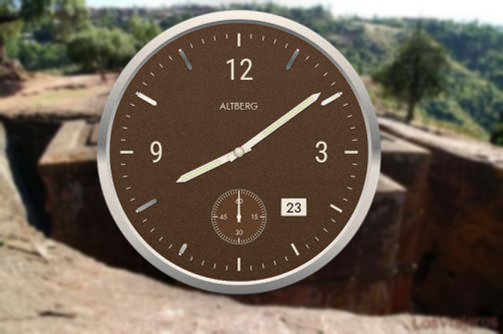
8,09
